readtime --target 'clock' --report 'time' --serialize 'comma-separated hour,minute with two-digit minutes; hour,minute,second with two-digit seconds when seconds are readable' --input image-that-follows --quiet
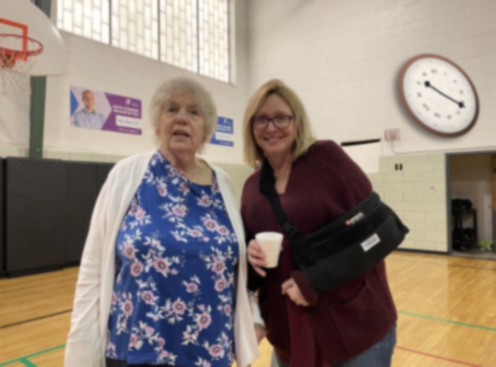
10,21
